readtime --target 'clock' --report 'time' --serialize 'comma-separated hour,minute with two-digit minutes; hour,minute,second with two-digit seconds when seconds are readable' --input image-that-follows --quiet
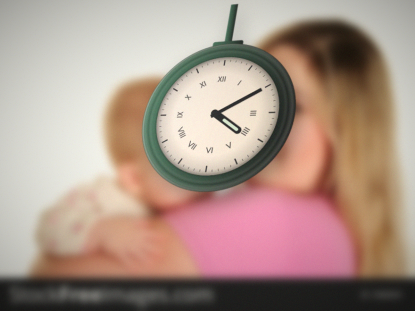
4,10
